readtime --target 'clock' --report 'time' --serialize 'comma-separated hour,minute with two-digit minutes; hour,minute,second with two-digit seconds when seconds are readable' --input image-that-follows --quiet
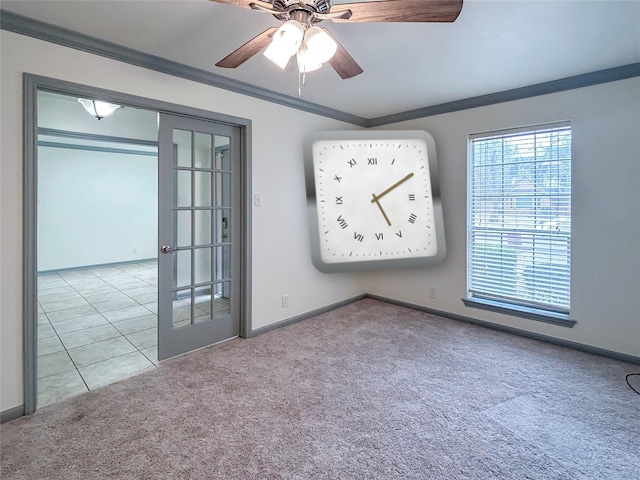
5,10
